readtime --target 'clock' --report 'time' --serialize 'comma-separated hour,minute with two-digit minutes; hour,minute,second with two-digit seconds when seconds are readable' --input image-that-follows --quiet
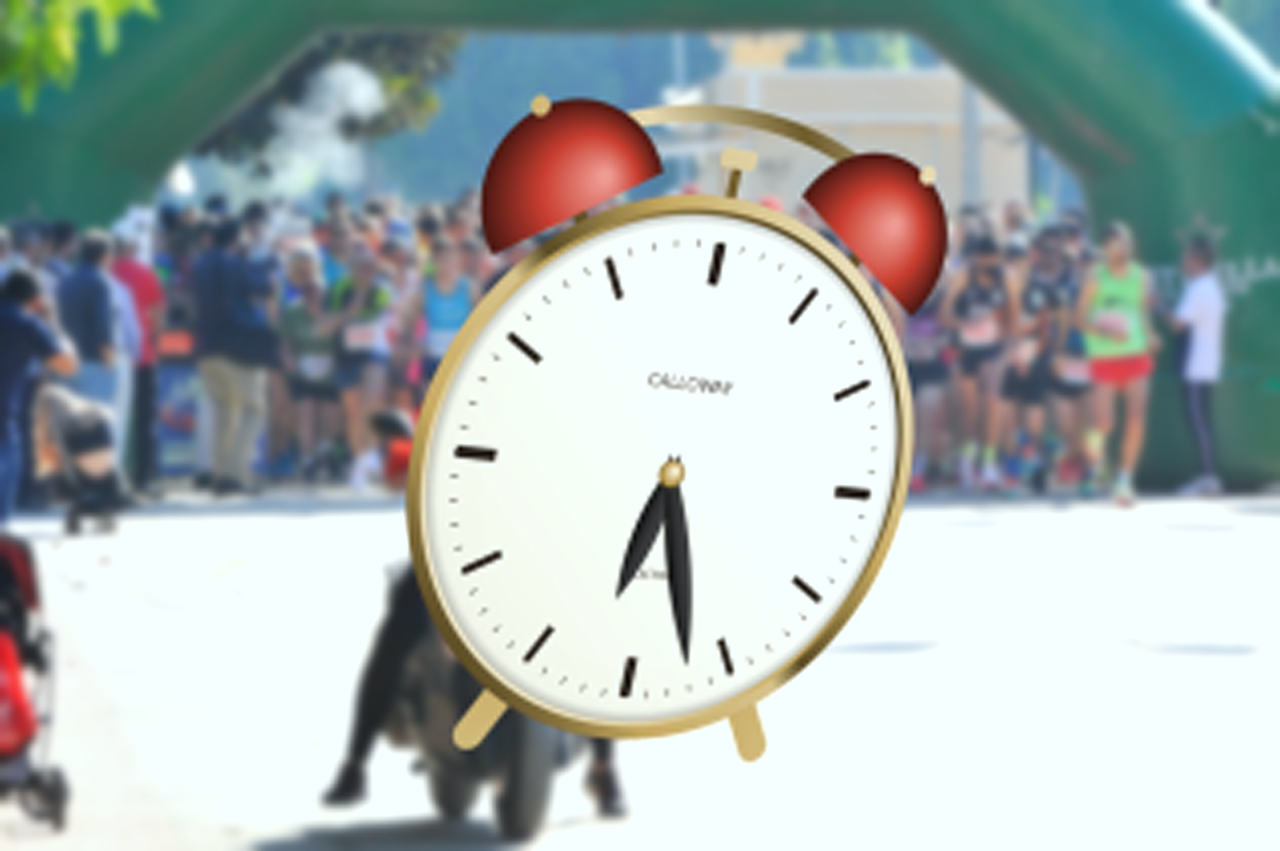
6,27
